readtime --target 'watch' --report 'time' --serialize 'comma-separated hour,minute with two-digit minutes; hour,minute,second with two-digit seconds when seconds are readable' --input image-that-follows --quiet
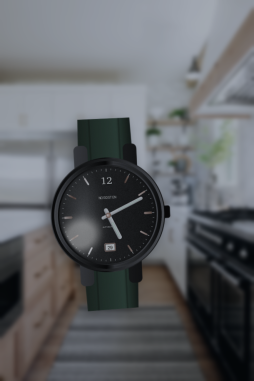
5,11
